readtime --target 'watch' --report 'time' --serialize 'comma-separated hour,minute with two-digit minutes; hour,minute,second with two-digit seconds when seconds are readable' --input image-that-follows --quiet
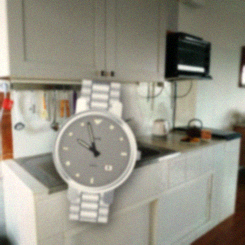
9,57
